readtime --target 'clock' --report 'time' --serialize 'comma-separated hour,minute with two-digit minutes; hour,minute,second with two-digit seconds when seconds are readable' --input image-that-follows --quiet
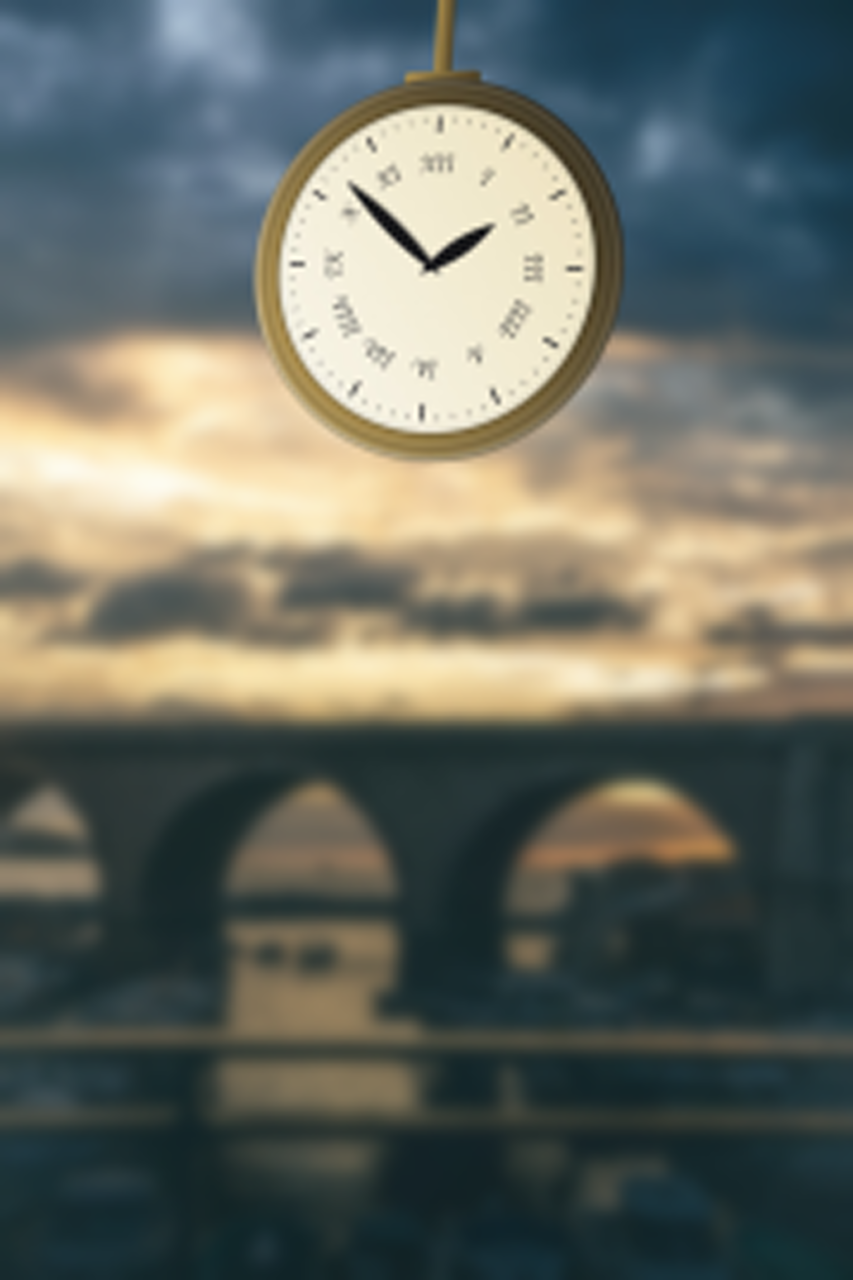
1,52
